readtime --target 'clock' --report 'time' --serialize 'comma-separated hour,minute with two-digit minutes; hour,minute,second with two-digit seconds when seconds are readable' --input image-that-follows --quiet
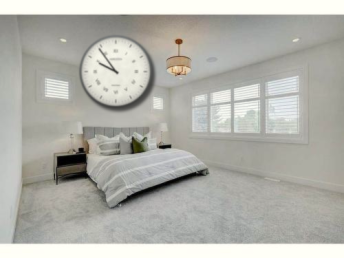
9,54
